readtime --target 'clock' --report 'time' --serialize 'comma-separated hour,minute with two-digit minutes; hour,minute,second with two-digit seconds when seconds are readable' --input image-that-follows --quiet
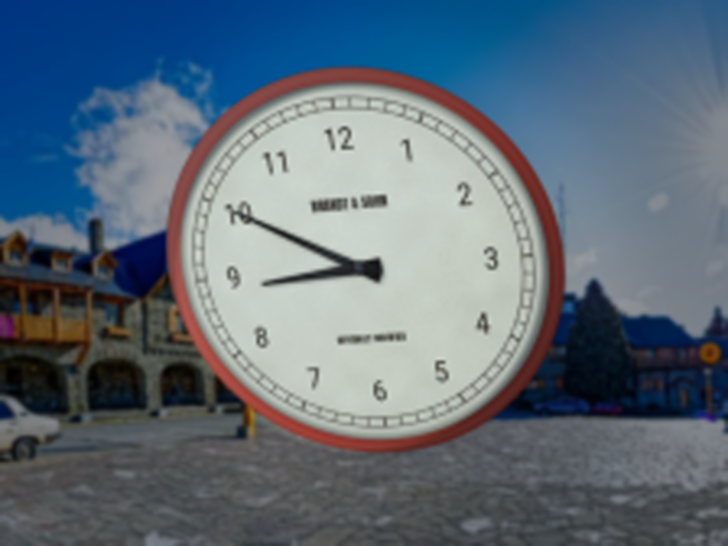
8,50
